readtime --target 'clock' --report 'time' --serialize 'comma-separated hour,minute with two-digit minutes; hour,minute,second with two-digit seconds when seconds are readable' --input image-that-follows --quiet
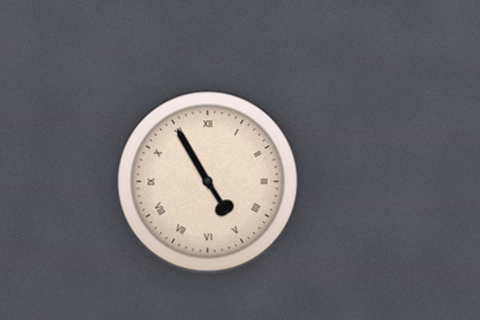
4,55
